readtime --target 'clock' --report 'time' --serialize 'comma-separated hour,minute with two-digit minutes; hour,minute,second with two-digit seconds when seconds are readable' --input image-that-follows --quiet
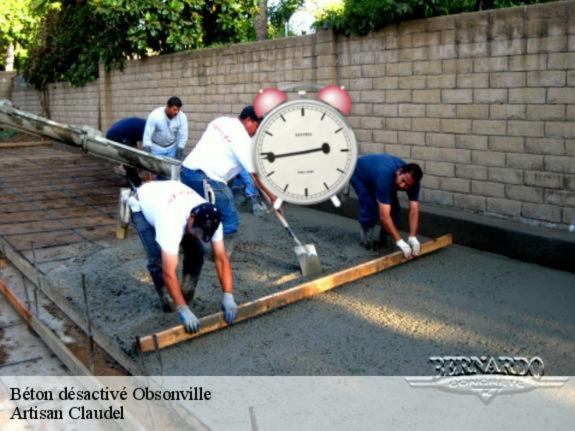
2,44
